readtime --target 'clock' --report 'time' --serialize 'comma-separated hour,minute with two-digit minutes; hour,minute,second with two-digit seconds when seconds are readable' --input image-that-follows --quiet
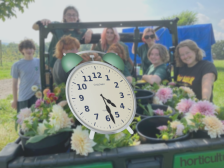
4,28
